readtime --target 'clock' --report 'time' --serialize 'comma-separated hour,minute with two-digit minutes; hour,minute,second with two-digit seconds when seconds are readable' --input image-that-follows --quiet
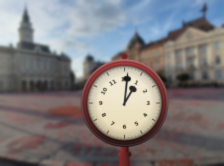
1,01
